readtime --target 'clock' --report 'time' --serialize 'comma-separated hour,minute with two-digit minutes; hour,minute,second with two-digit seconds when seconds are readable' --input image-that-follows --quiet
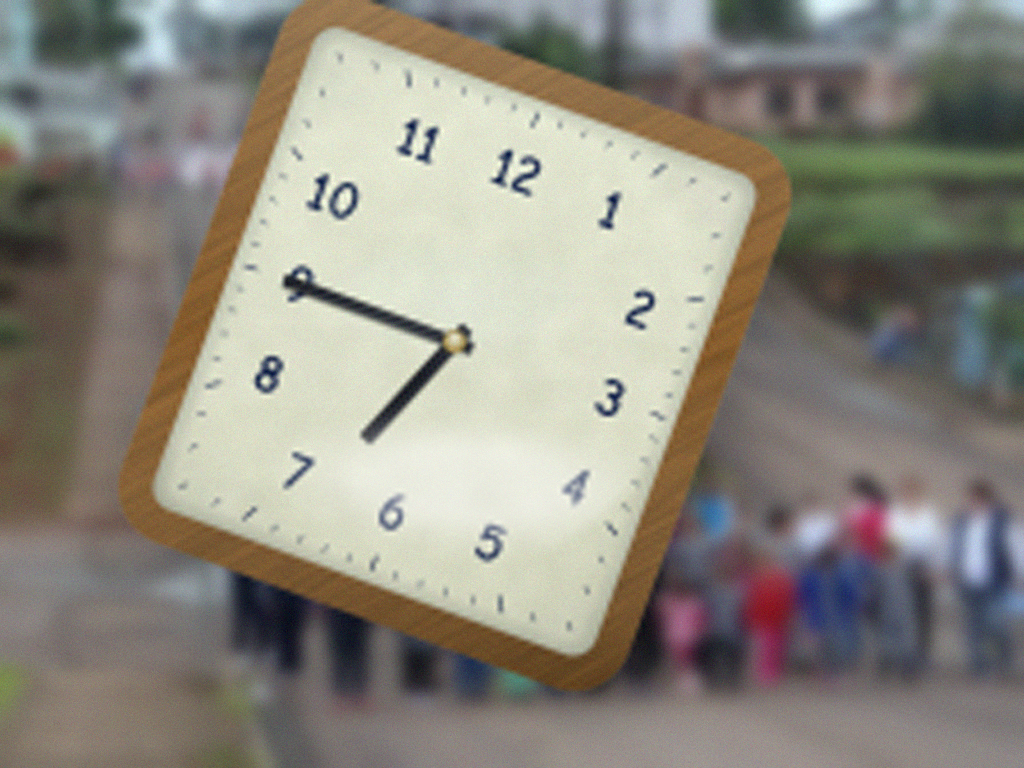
6,45
